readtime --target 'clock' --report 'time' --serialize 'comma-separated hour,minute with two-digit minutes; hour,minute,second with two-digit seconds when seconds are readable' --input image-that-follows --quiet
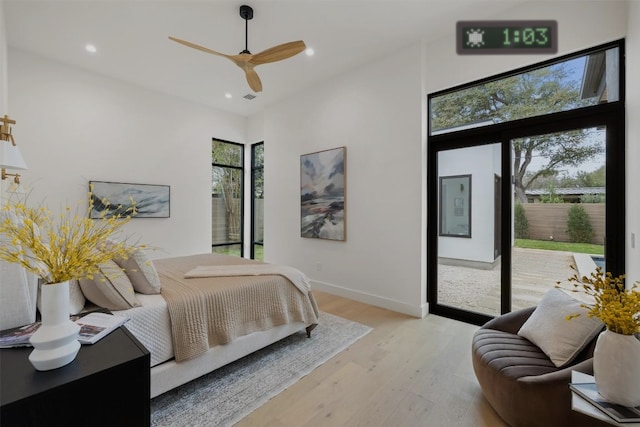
1,03
